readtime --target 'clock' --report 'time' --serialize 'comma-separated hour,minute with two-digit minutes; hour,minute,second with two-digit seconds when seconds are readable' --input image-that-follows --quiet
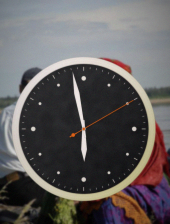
5,58,10
